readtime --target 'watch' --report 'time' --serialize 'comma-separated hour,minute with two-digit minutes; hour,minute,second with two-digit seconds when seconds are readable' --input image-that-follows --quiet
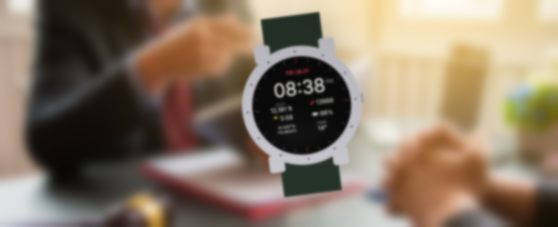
8,38
